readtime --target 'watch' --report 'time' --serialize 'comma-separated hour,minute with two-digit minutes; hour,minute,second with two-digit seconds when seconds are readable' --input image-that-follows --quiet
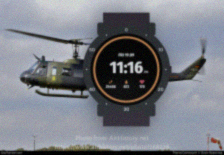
11,16
